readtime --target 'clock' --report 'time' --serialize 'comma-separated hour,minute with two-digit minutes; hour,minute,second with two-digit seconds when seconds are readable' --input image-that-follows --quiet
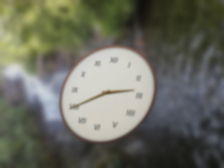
2,40
